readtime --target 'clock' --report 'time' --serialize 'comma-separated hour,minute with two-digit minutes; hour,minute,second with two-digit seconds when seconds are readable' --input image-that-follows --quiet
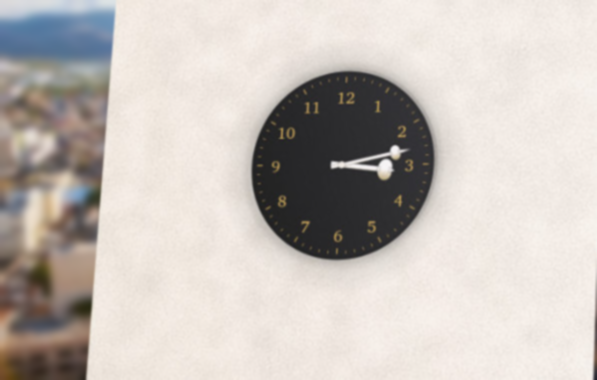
3,13
